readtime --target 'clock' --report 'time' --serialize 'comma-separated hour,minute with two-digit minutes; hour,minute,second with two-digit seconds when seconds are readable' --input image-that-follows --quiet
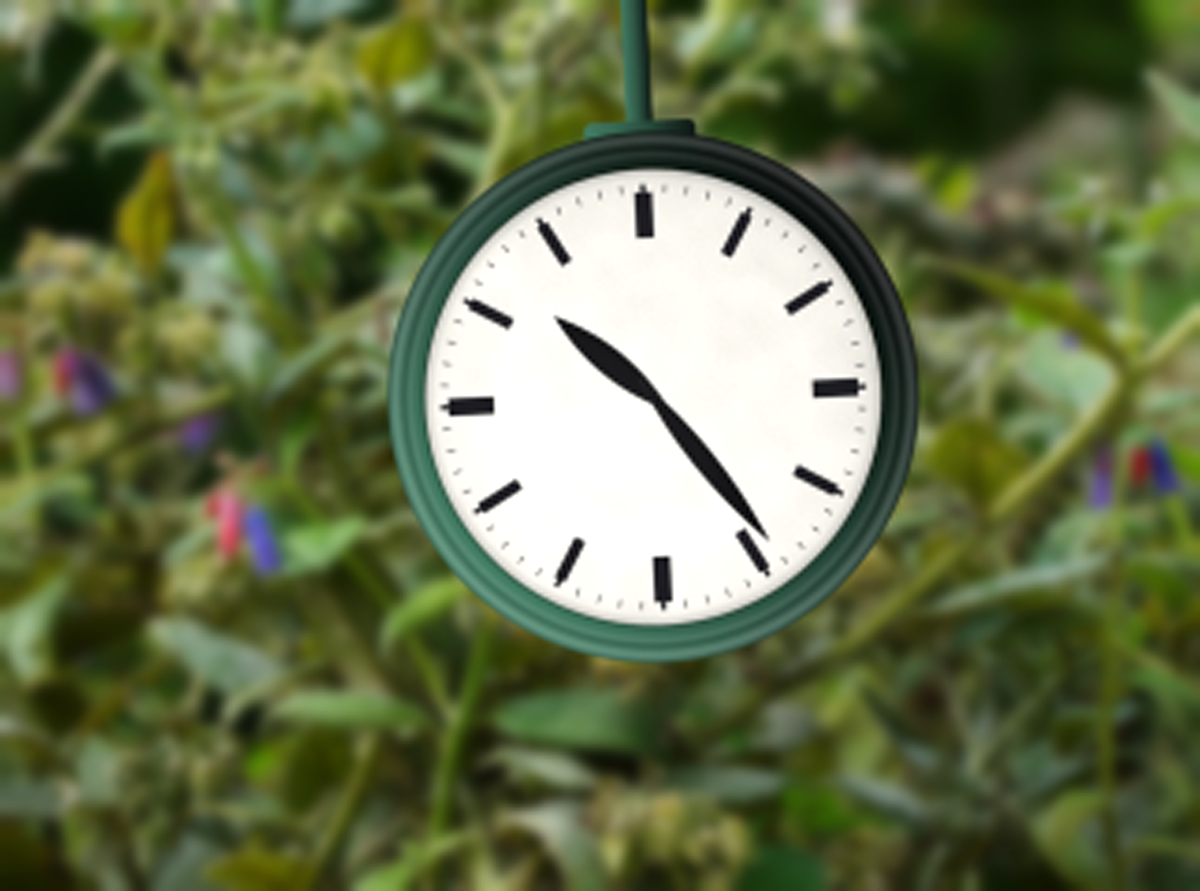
10,24
